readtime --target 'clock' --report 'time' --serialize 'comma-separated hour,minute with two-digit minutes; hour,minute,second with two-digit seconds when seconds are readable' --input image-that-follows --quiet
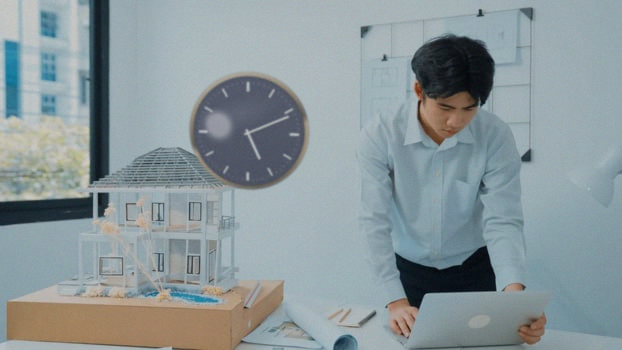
5,11
